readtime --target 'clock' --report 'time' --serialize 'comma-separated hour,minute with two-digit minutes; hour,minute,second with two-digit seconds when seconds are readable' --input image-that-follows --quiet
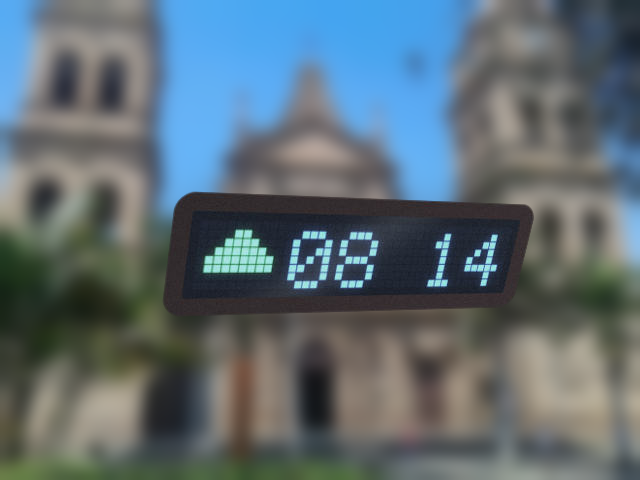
8,14
